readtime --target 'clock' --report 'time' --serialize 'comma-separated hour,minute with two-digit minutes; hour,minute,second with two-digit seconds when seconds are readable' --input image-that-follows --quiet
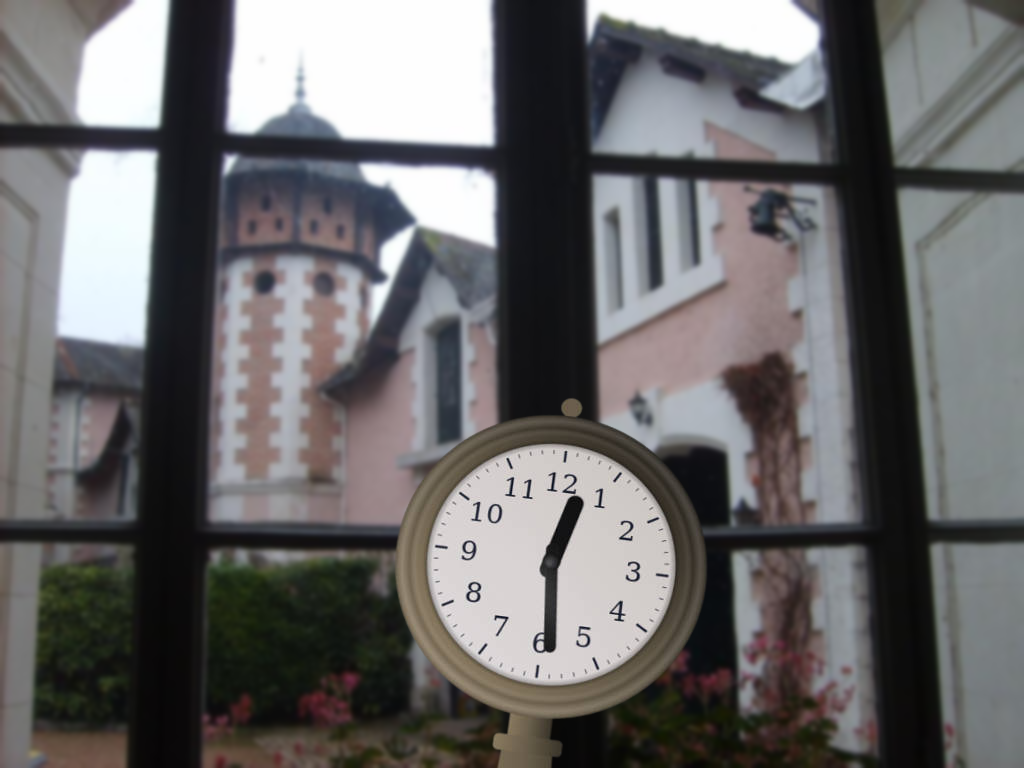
12,29
